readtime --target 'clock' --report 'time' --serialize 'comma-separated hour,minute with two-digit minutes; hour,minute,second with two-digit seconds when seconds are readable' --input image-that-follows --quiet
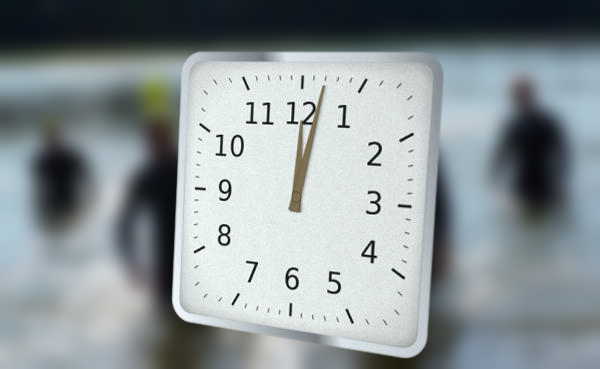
12,02
